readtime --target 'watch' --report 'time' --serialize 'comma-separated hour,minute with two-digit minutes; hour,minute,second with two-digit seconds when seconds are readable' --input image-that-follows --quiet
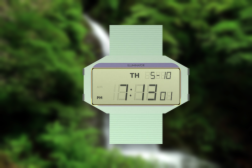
7,13,01
